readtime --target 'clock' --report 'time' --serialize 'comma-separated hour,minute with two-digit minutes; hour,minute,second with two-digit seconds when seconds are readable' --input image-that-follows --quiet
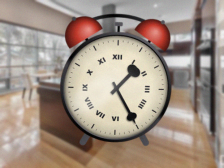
1,25
